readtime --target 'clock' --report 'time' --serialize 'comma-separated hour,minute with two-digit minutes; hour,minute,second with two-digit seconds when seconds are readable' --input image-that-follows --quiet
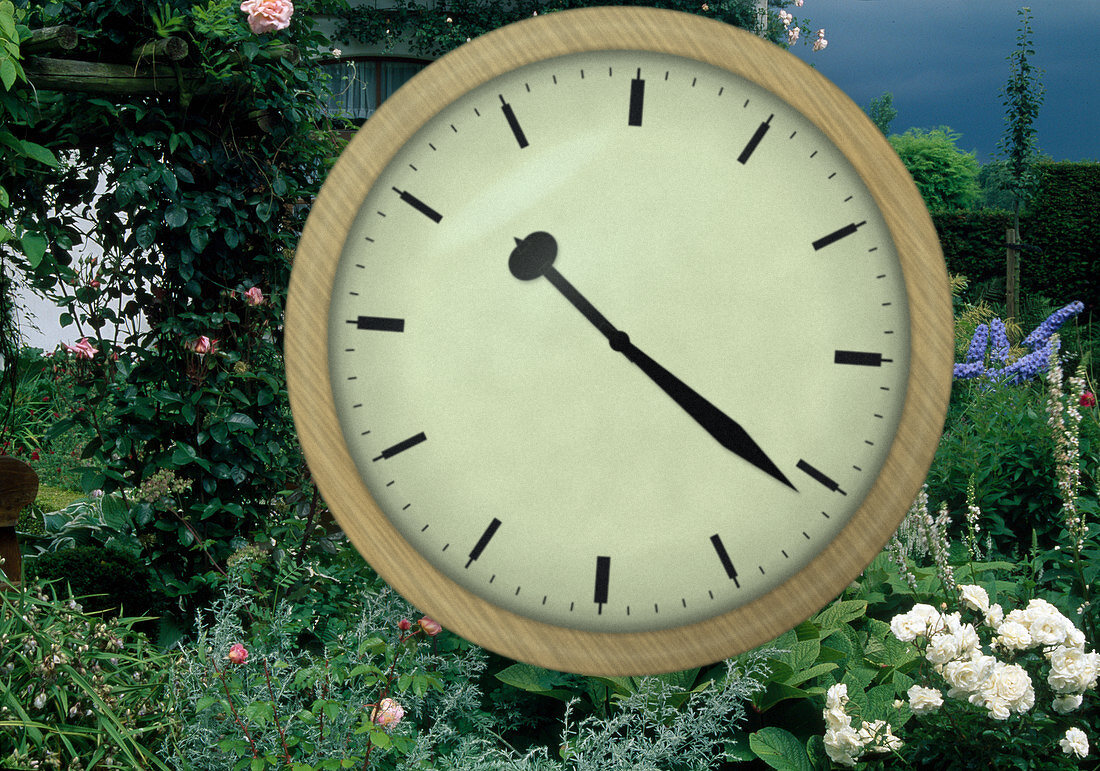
10,21
